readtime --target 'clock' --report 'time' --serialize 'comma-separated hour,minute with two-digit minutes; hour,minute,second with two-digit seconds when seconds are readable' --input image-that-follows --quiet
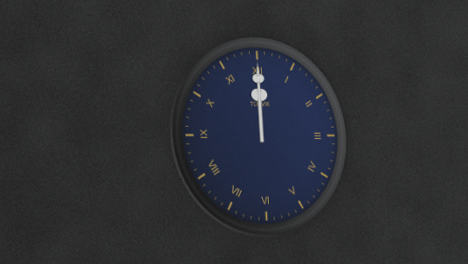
12,00
